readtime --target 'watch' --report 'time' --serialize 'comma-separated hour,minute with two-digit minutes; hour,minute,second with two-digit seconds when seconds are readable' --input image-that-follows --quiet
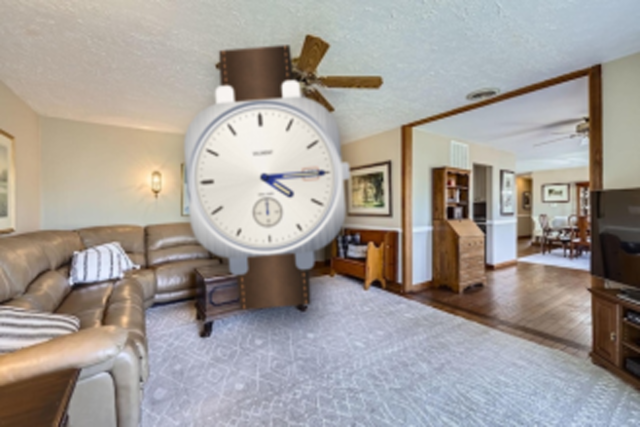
4,15
